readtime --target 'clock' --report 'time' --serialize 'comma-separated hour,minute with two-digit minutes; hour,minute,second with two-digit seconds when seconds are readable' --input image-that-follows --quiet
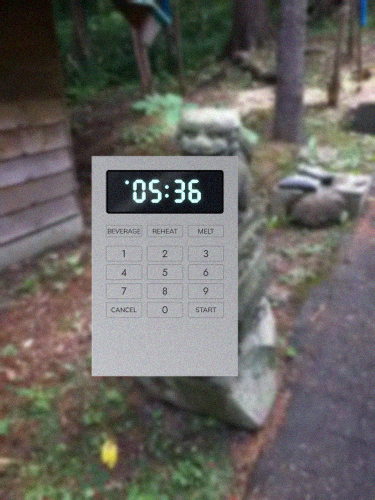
5,36
